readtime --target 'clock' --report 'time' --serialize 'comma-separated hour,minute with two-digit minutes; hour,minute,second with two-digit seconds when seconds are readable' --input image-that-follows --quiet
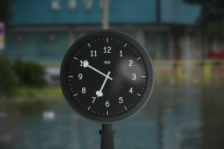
6,50
